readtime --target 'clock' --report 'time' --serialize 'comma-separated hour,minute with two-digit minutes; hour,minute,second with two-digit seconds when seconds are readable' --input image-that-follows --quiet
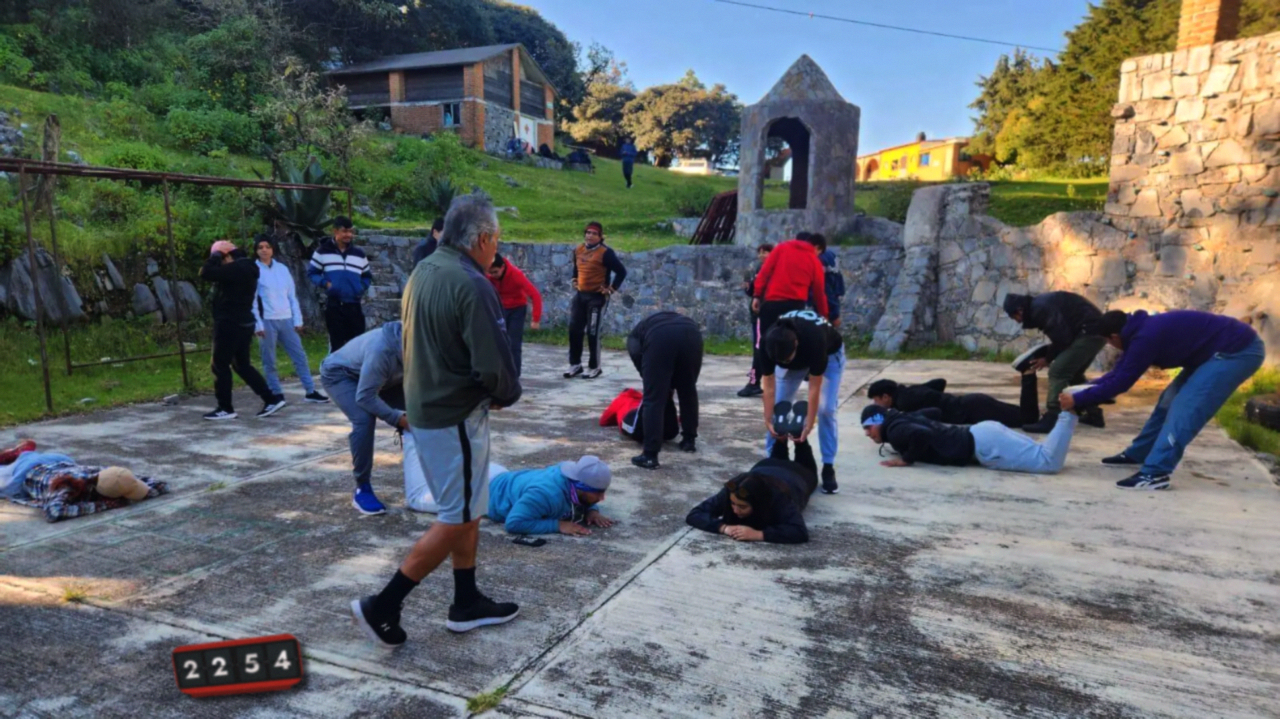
22,54
